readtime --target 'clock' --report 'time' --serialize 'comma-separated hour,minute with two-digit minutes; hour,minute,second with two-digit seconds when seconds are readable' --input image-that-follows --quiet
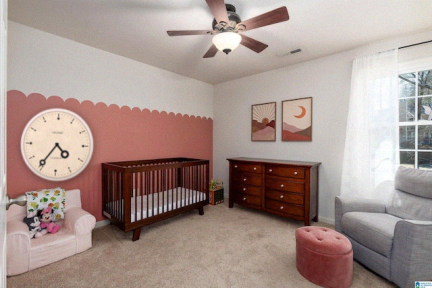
4,36
